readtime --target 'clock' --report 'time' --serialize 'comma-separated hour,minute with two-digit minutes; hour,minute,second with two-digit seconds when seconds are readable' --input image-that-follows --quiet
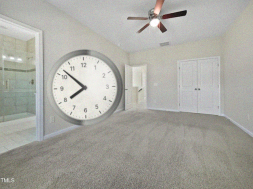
7,52
